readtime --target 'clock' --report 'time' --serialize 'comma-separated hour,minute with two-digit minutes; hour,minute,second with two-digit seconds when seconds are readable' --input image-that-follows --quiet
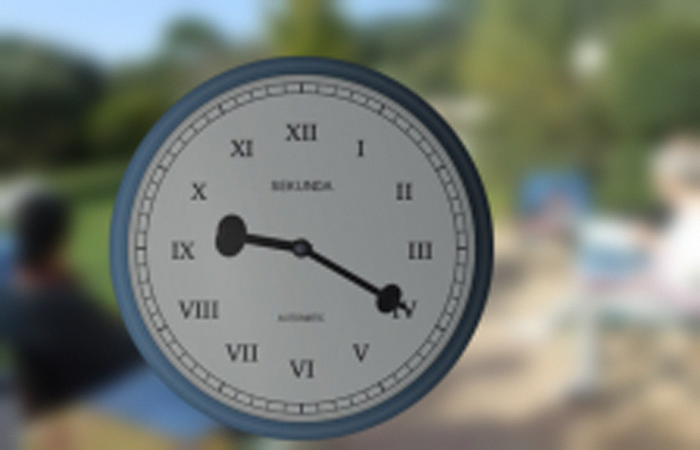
9,20
